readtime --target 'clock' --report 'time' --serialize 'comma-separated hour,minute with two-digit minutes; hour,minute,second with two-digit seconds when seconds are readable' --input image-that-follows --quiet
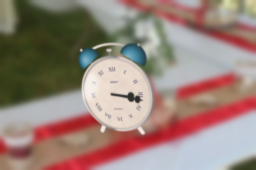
3,17
